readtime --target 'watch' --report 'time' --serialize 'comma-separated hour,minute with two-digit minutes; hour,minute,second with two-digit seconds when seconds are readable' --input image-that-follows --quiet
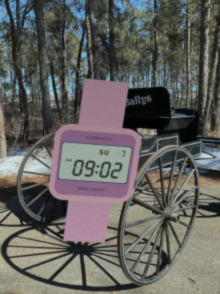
9,02
